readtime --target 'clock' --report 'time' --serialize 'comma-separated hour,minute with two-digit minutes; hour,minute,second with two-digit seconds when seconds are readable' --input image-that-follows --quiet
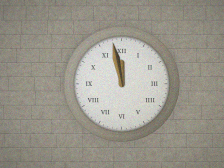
11,58
